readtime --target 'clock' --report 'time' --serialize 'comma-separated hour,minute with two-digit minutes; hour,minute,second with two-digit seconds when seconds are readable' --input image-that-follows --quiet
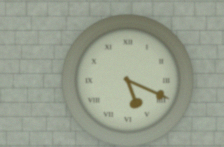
5,19
